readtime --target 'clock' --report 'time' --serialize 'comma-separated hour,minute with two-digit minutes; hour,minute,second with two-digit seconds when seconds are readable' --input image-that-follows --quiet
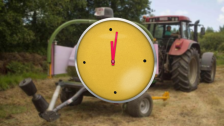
12,02
